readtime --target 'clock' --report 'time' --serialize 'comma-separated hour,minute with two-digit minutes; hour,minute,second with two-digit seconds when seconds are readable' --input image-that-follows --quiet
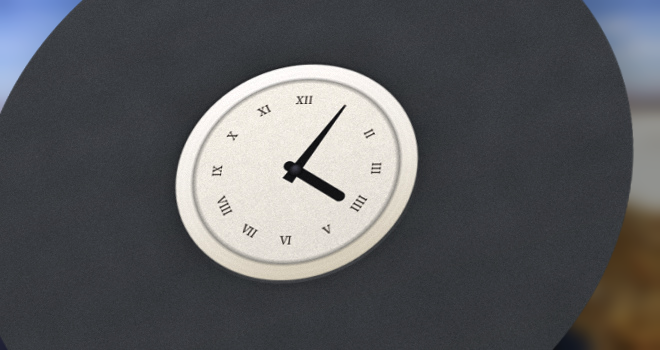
4,05
